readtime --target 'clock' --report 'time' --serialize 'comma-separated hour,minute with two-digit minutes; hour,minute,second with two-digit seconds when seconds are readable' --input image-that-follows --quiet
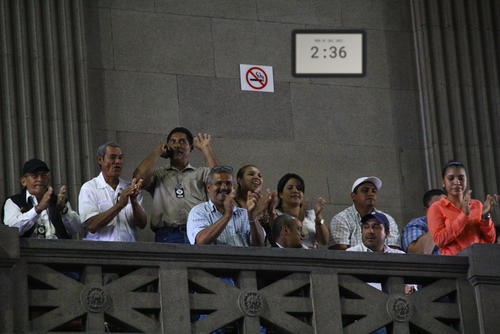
2,36
